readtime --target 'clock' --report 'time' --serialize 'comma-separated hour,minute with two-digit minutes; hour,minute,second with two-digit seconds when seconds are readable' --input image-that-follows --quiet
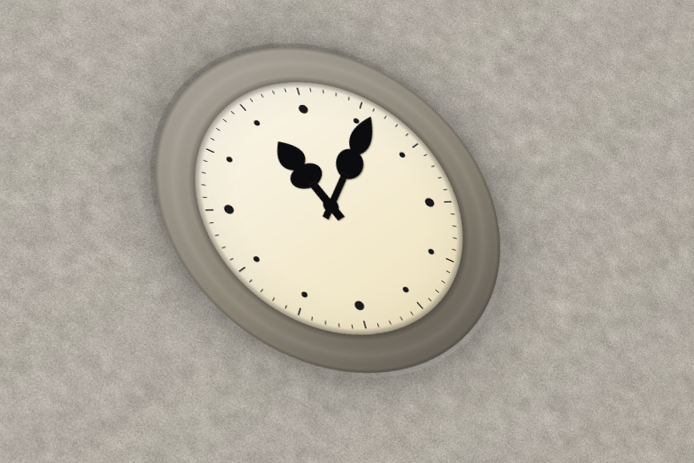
11,06
